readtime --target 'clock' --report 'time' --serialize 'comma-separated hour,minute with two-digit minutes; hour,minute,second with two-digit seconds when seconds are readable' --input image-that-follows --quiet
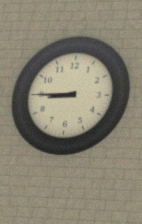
8,45
